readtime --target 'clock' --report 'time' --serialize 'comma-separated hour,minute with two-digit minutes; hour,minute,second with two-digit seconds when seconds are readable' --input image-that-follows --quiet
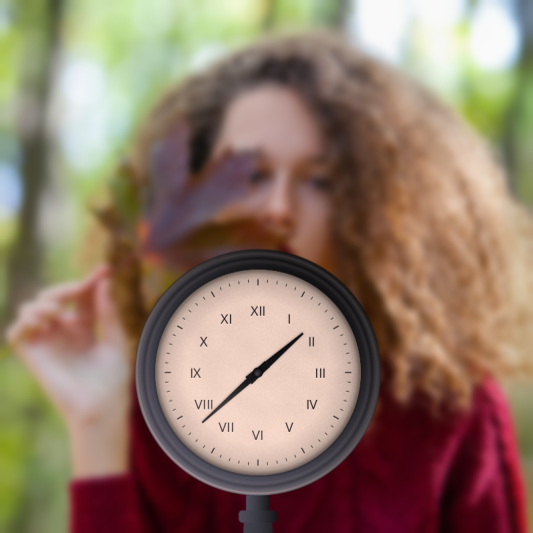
1,38
